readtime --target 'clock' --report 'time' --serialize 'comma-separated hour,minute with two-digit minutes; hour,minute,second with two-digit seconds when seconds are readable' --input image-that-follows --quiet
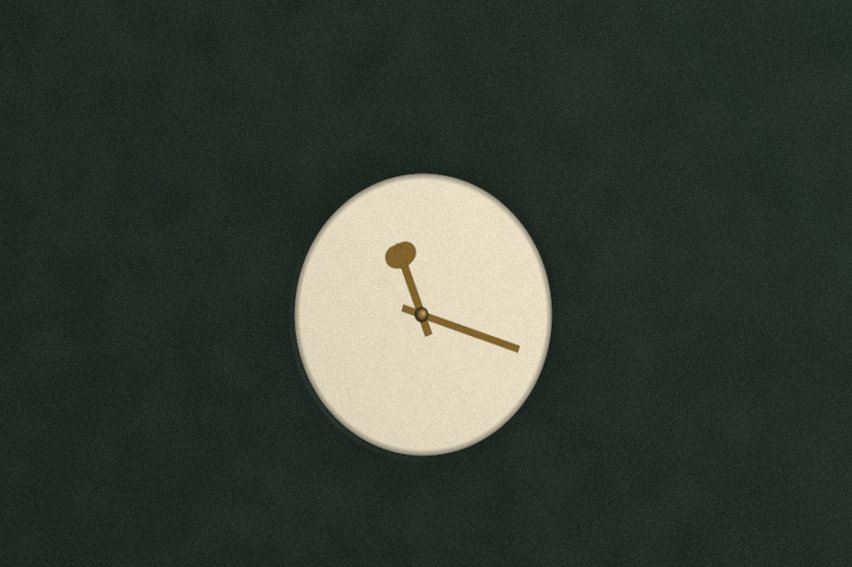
11,18
